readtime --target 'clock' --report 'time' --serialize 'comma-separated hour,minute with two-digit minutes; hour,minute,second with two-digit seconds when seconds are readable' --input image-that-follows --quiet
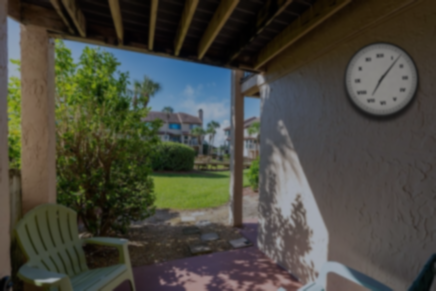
7,07
